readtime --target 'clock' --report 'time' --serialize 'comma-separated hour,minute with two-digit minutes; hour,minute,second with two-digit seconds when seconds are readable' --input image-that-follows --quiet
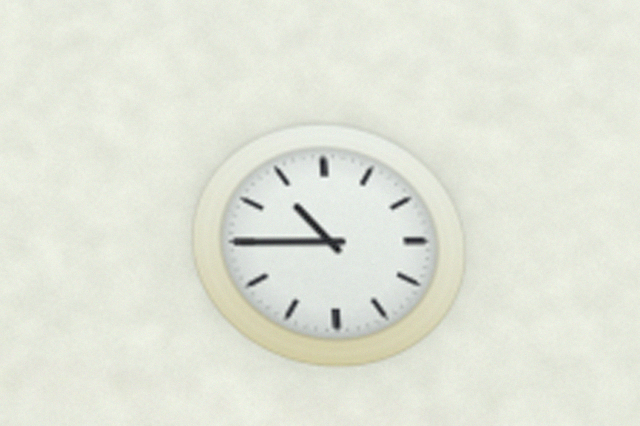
10,45
